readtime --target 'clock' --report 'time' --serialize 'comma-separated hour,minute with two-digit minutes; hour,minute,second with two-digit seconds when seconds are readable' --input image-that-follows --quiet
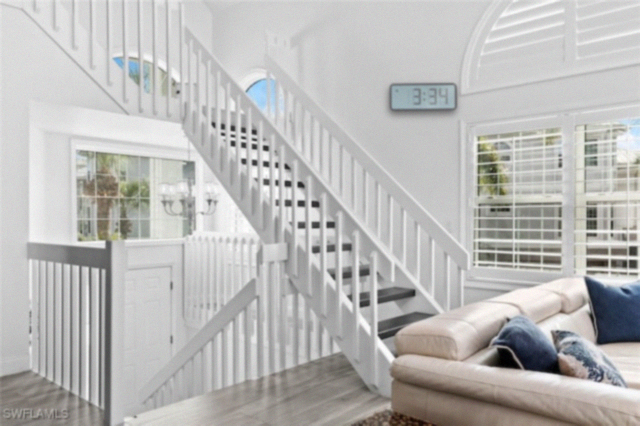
3,34
